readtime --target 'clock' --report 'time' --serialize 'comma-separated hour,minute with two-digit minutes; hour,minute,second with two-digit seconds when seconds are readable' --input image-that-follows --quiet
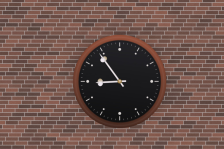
8,54
